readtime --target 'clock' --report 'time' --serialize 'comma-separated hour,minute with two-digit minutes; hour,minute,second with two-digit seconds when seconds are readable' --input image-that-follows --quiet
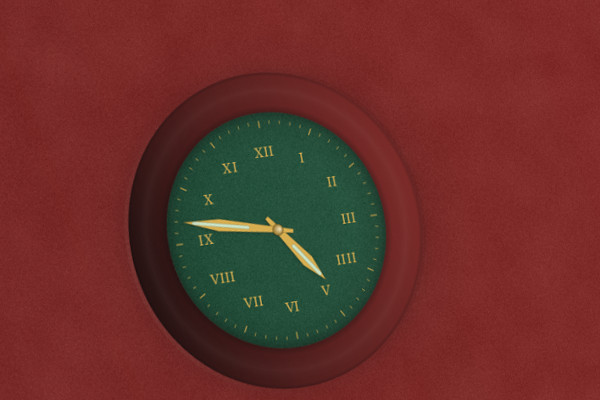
4,47
